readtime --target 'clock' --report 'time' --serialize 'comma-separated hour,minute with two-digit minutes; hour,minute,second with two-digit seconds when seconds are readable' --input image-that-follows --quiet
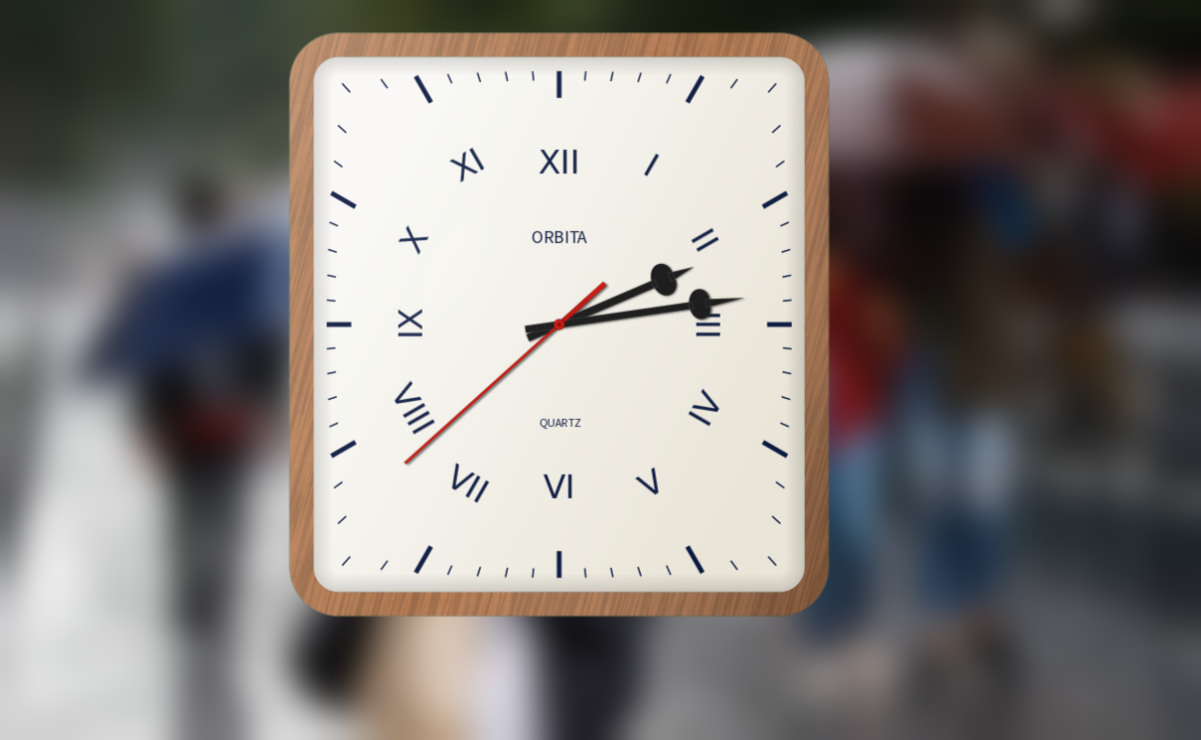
2,13,38
